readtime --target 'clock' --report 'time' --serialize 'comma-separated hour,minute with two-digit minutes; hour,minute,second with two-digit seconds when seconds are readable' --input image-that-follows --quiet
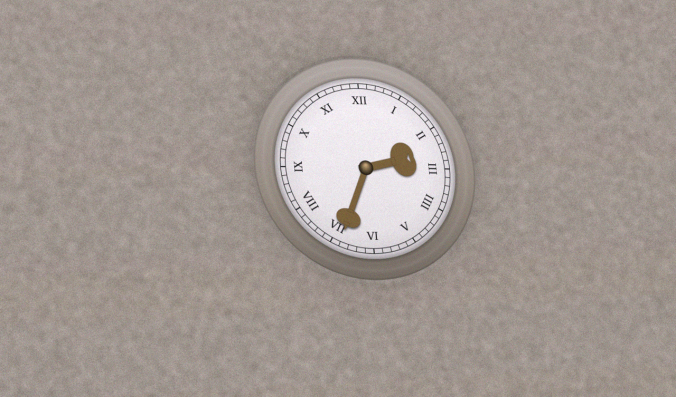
2,34
